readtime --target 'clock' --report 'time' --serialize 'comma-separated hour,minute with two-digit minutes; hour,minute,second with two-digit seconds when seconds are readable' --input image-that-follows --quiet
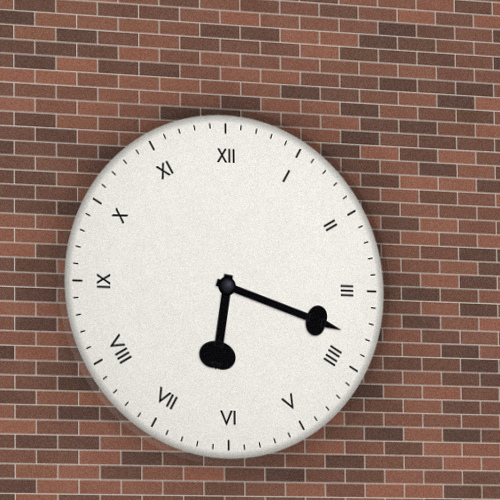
6,18
